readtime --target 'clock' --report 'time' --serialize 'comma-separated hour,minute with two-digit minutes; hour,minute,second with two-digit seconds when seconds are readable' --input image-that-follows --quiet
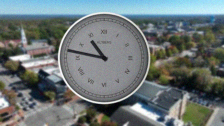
10,47
